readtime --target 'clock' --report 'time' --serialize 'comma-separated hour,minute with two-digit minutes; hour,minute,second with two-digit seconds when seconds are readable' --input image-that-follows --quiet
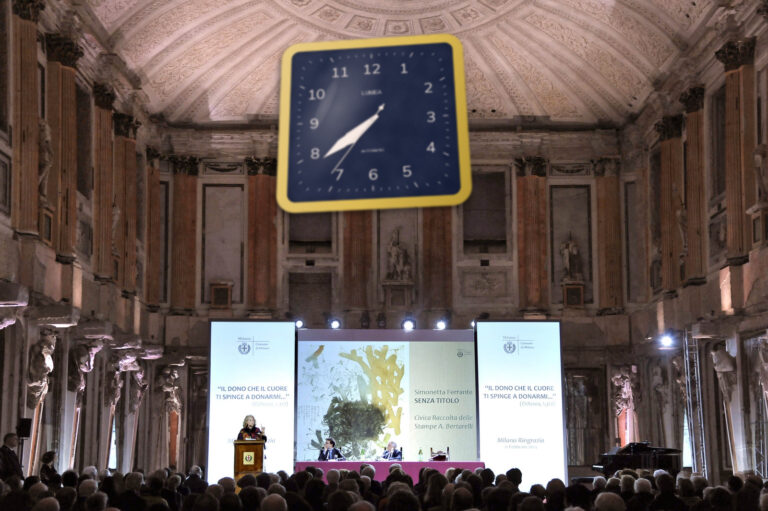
7,38,36
